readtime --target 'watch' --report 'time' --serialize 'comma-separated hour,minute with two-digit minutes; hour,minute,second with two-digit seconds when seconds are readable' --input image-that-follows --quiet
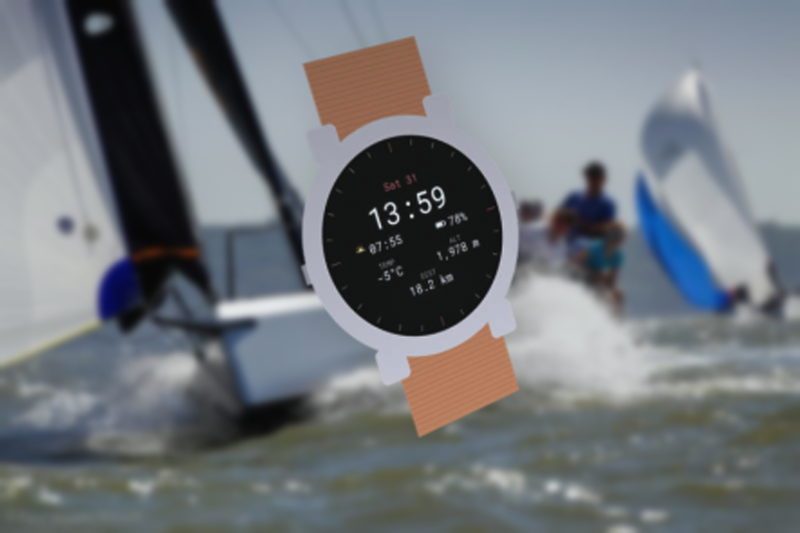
13,59
